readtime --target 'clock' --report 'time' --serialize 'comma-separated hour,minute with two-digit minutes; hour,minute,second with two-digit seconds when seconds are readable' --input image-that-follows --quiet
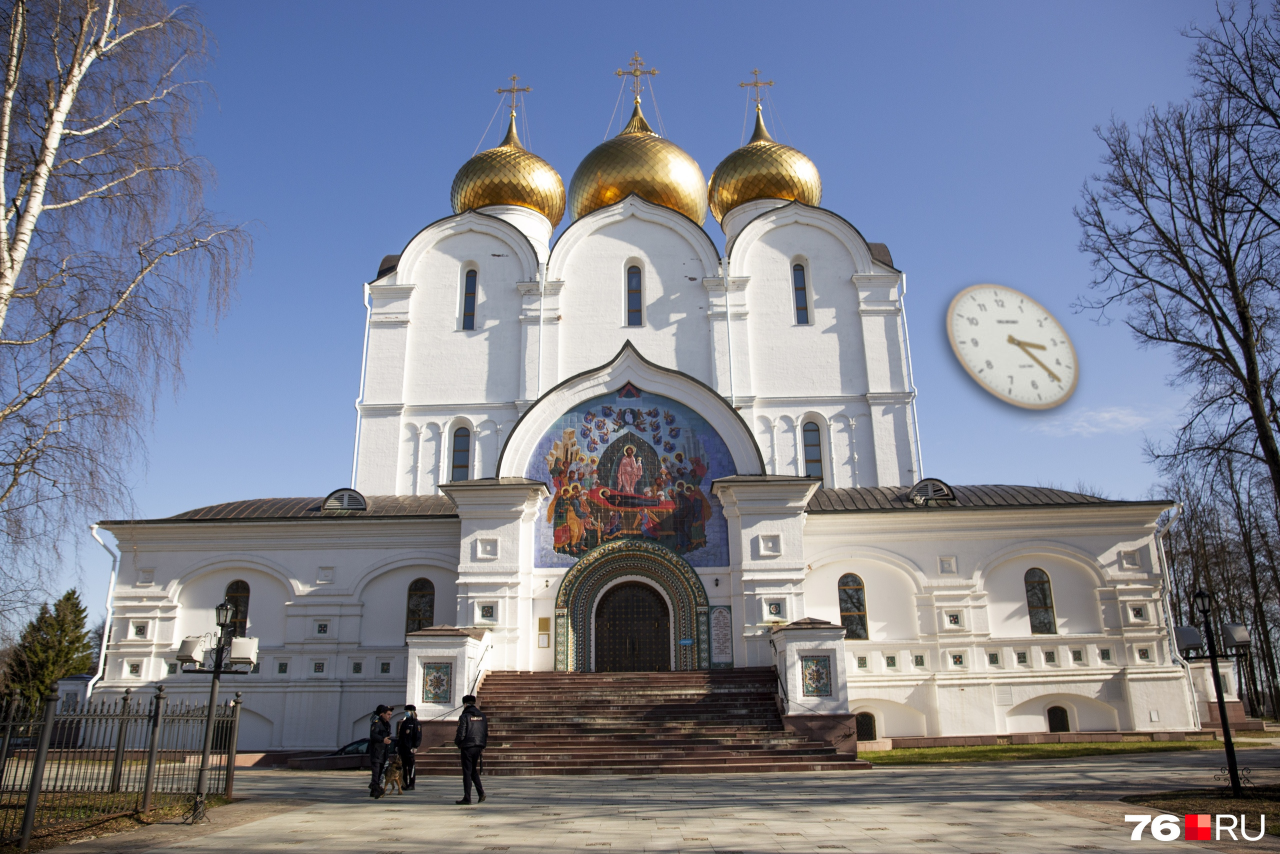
3,24
